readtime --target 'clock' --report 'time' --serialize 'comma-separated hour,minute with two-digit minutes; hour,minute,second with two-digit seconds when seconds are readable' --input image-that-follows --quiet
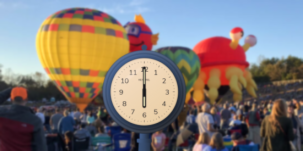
6,00
